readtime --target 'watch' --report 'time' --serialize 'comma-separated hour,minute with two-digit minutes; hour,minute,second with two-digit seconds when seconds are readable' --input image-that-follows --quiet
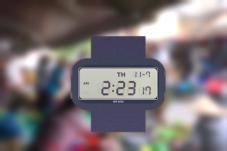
2,23,17
